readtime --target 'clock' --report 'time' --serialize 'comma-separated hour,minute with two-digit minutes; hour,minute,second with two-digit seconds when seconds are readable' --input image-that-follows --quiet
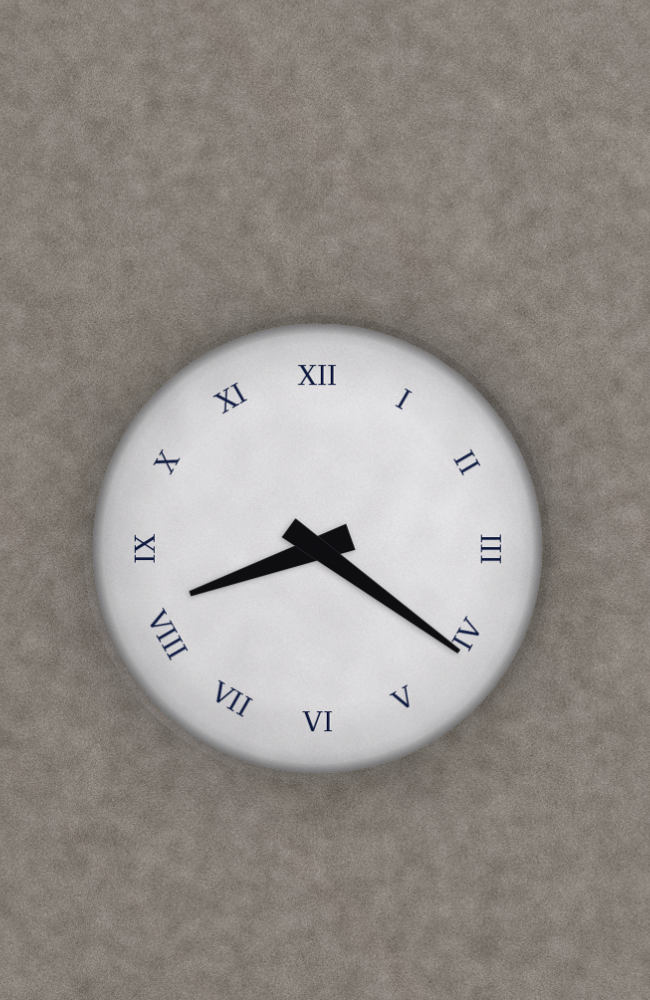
8,21
